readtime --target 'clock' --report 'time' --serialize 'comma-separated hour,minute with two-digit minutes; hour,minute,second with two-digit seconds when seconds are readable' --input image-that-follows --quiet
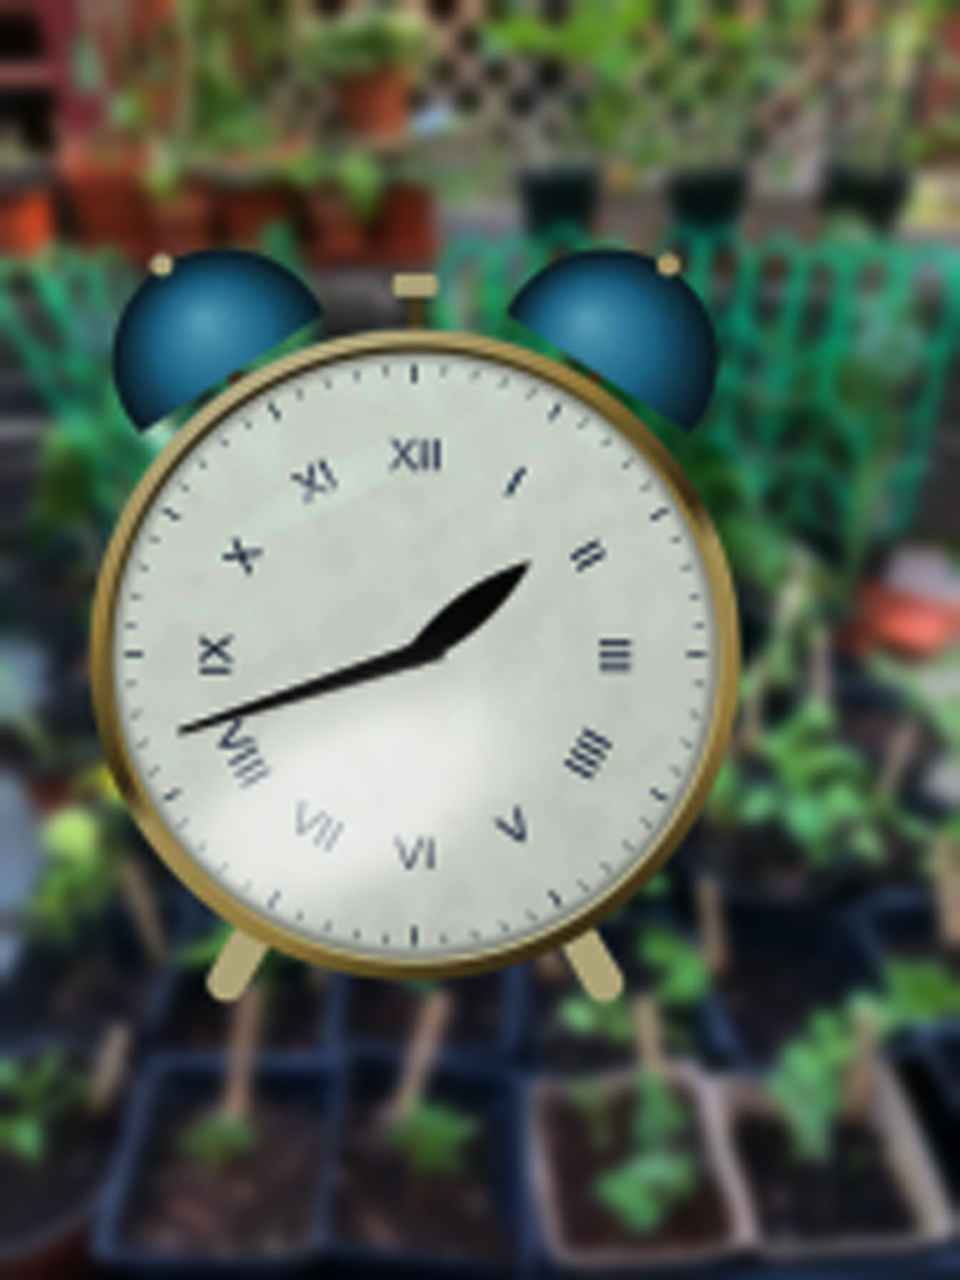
1,42
